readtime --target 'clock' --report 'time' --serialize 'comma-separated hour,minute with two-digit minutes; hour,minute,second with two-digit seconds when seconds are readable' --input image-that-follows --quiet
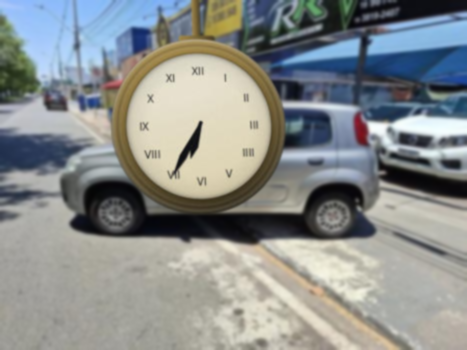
6,35
